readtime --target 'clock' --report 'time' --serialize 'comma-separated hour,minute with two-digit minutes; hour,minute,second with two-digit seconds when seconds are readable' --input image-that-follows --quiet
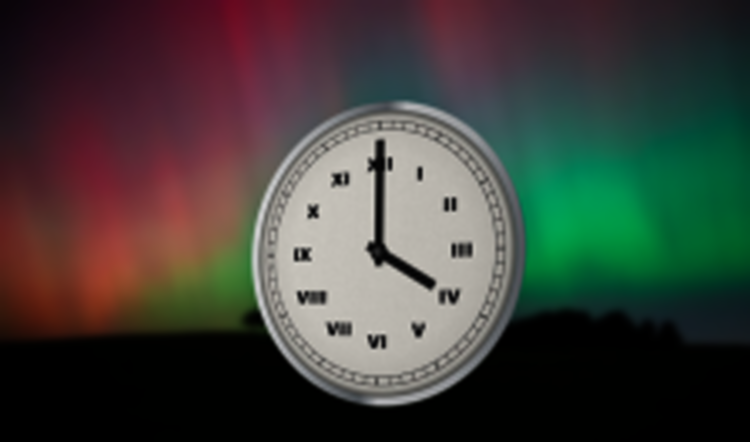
4,00
